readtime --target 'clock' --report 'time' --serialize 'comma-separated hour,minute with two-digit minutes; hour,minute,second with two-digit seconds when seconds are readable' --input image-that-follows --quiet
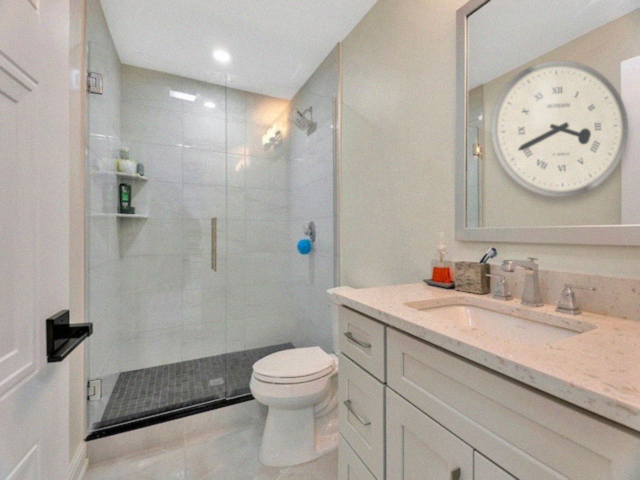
3,41
